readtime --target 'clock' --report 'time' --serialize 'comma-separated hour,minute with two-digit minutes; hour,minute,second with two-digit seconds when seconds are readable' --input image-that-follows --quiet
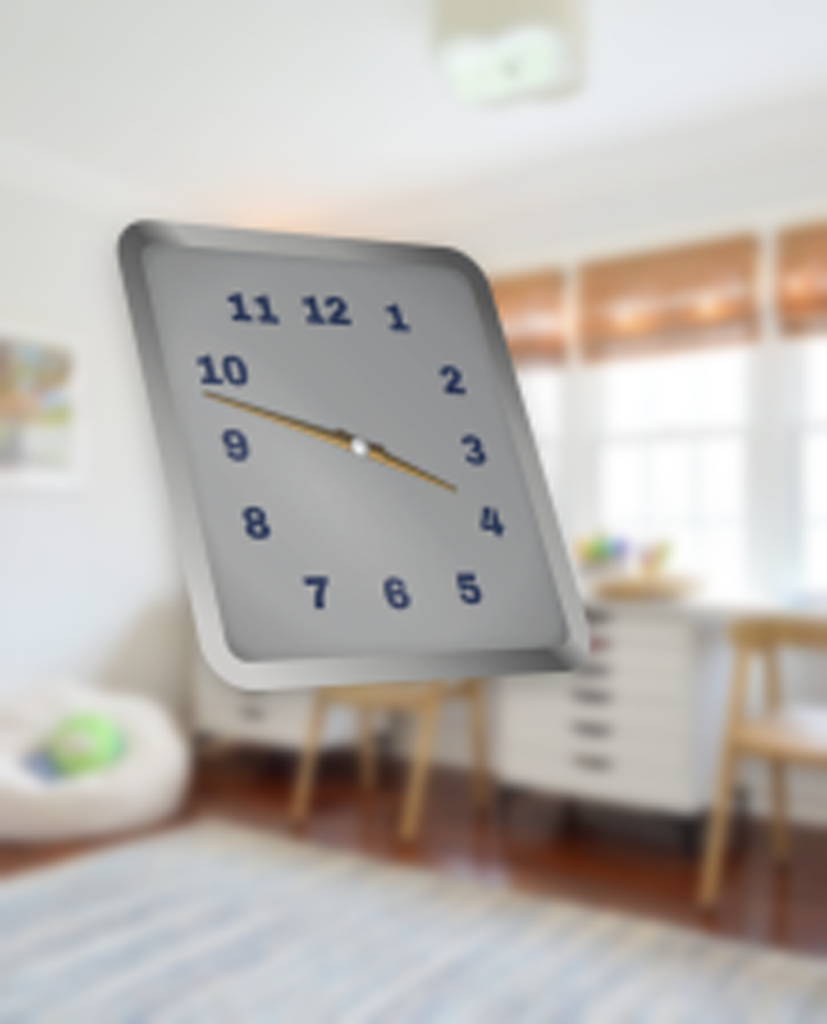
3,48
